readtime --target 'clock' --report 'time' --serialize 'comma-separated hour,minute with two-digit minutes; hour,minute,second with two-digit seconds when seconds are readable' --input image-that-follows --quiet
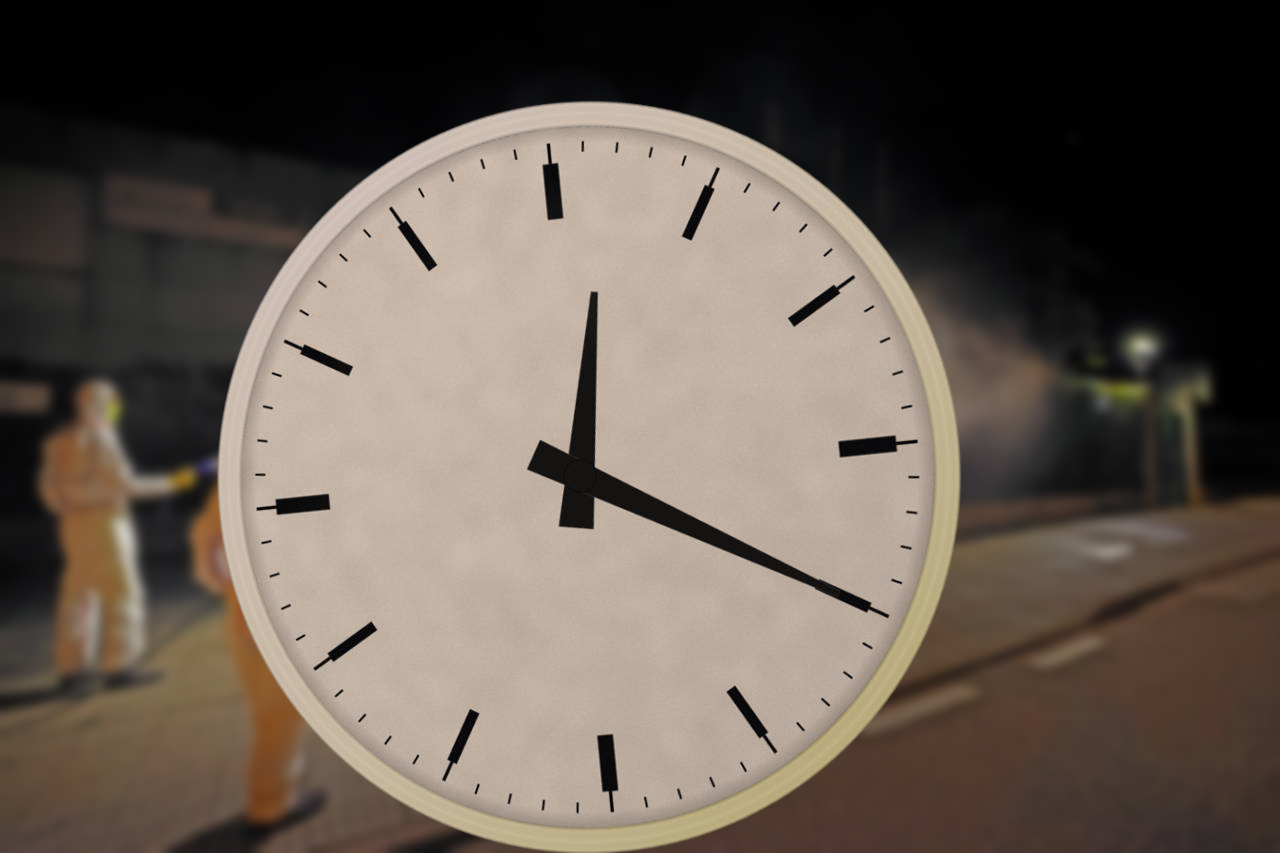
12,20
